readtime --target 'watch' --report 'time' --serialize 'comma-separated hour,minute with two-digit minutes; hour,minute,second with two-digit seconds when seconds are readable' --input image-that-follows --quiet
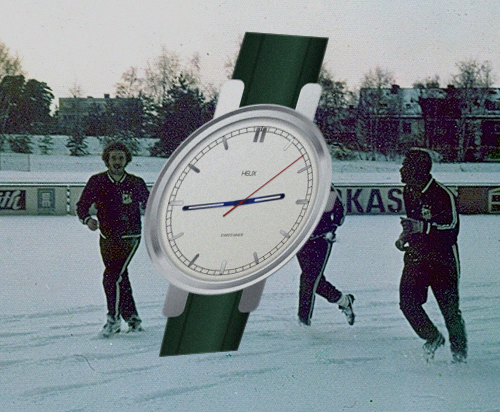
2,44,08
